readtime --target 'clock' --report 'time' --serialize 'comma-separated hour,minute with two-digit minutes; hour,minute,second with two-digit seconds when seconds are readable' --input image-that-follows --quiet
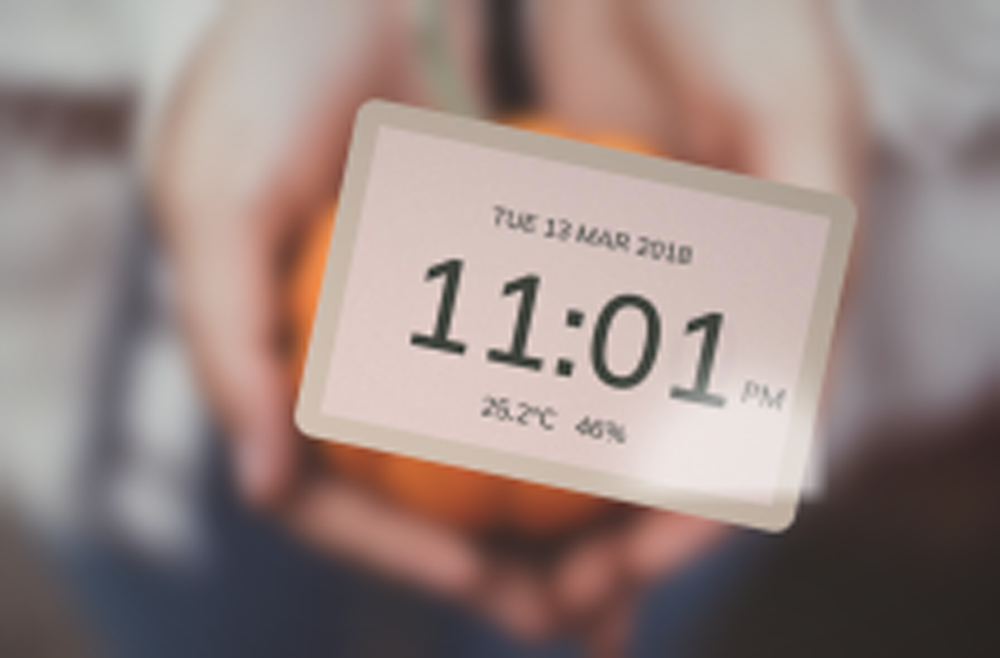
11,01
